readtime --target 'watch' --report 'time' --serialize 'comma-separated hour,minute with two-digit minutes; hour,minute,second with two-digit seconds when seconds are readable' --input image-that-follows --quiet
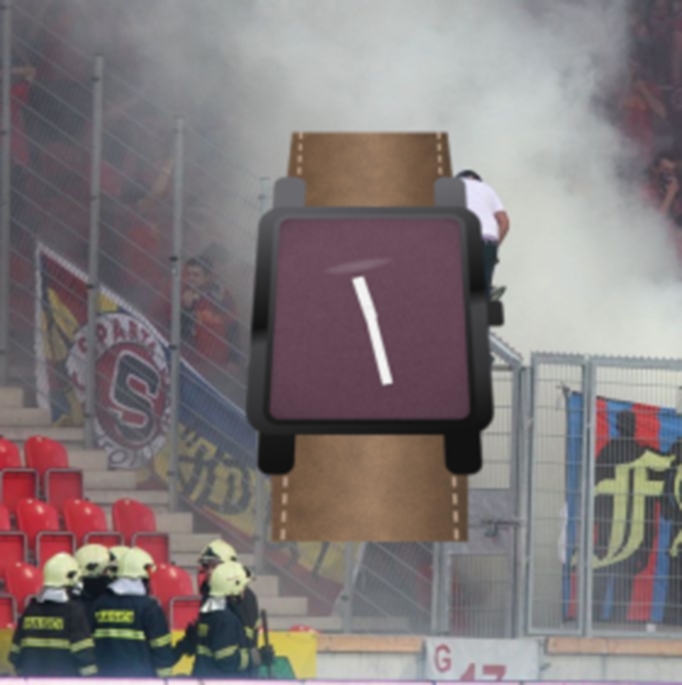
11,28
